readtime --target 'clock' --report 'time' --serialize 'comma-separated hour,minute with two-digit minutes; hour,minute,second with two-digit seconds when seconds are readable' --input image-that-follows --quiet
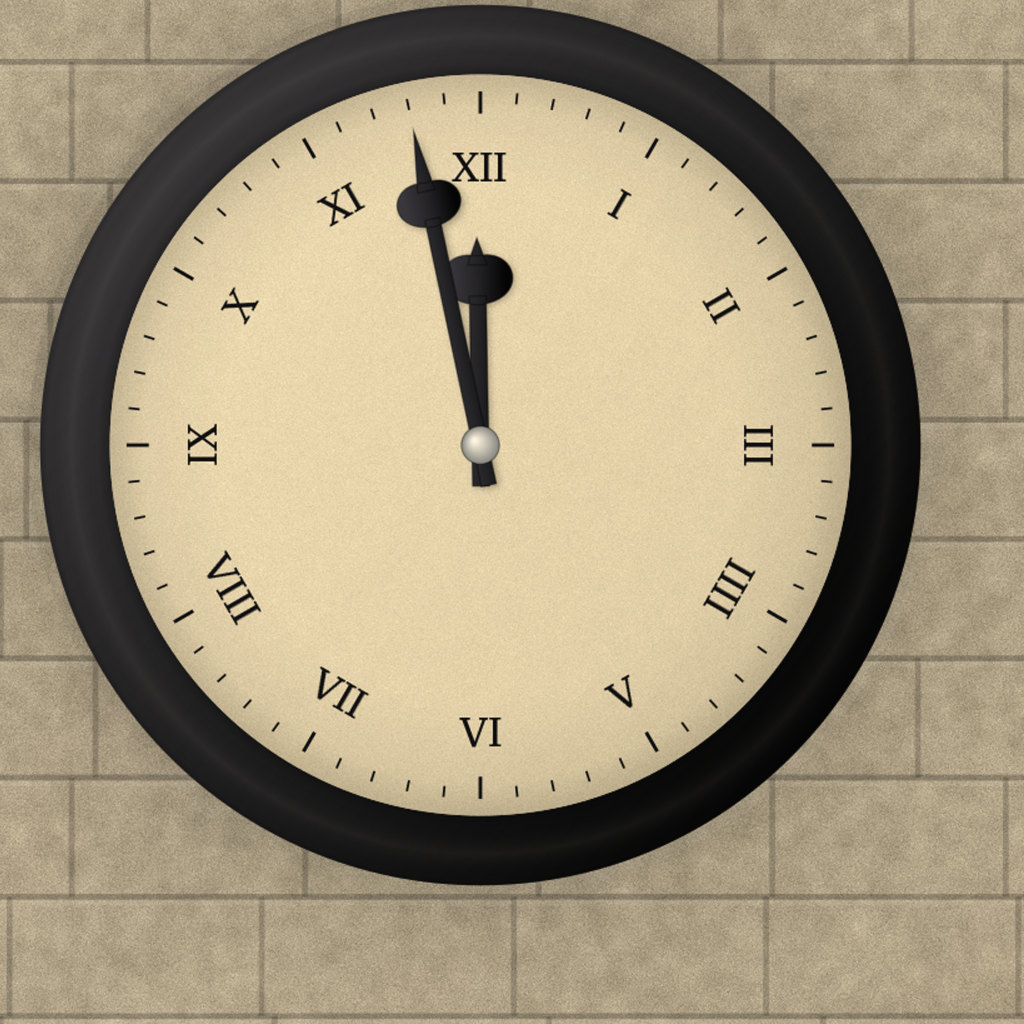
11,58
